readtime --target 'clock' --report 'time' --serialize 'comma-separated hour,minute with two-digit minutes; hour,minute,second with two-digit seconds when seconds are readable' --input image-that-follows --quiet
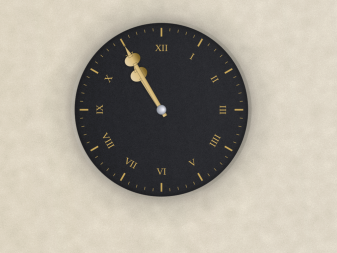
10,55
